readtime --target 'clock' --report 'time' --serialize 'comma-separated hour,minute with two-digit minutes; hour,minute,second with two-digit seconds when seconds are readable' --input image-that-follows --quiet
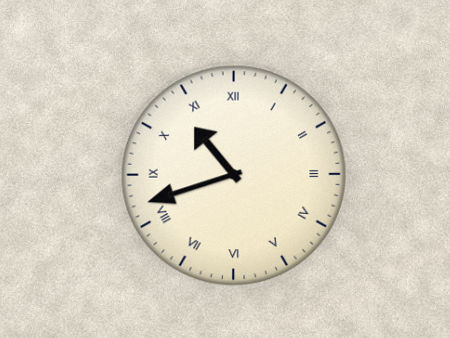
10,42
